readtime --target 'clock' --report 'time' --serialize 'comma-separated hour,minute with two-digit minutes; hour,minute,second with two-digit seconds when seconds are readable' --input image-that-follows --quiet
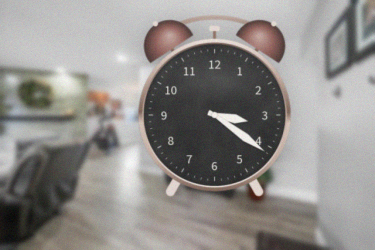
3,21
